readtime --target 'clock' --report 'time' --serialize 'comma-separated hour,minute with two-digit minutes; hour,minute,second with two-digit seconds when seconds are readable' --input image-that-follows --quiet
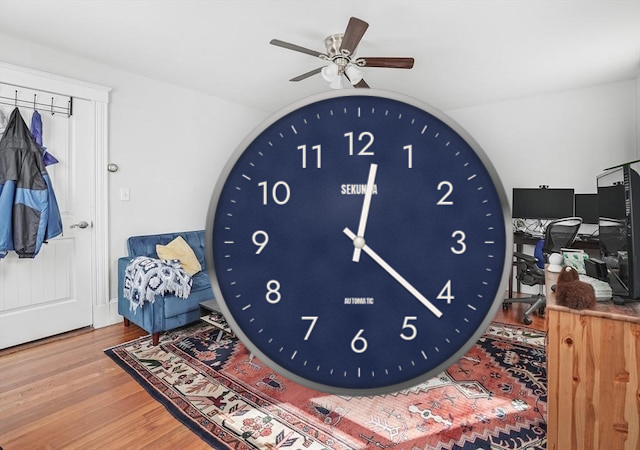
12,22
